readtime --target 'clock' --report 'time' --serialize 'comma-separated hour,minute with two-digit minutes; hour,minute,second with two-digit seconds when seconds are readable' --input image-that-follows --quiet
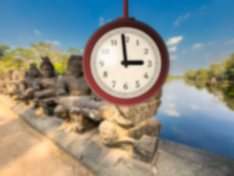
2,59
